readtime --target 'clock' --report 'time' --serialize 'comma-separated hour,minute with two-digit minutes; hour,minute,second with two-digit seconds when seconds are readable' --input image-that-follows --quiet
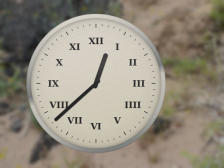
12,38
